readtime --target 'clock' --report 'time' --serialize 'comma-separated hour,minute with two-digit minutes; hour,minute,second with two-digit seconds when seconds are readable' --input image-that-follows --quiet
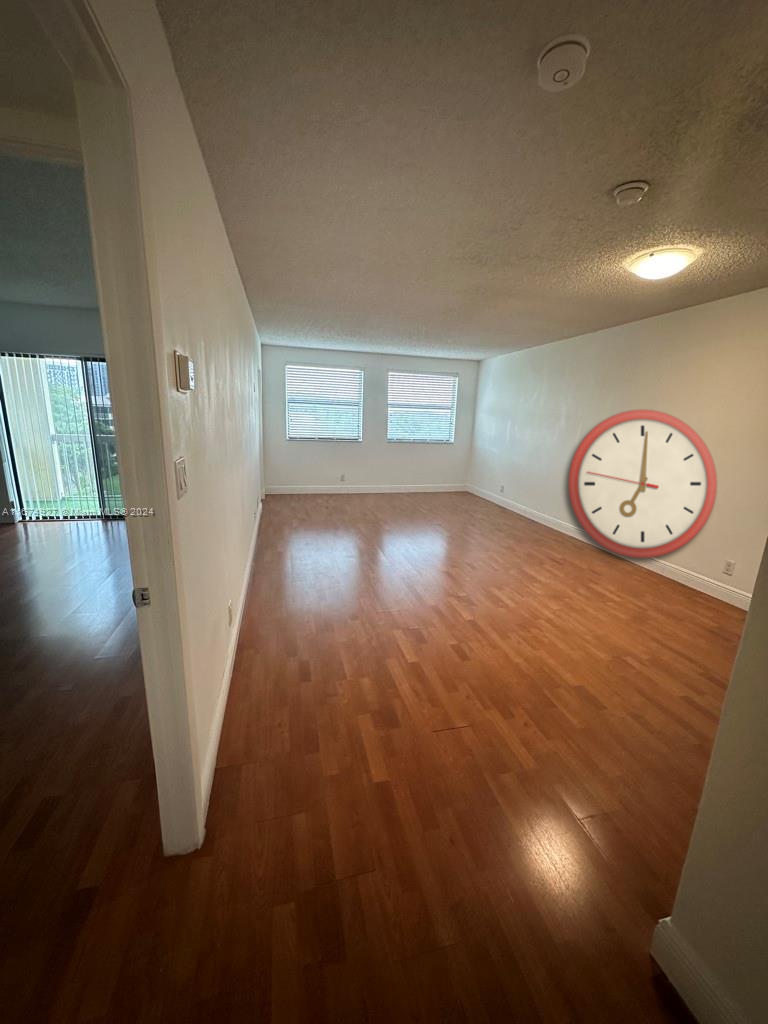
7,00,47
